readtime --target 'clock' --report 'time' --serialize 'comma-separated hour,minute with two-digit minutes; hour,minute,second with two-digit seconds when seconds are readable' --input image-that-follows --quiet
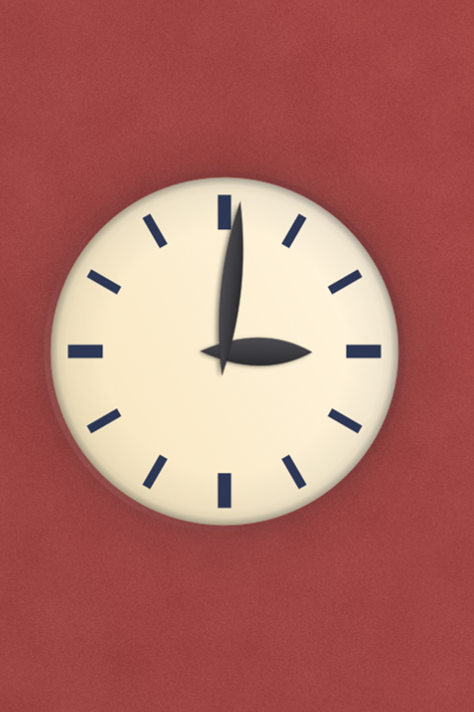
3,01
